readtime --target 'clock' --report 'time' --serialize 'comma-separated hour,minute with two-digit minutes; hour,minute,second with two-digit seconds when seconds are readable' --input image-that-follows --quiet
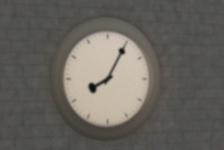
8,05
